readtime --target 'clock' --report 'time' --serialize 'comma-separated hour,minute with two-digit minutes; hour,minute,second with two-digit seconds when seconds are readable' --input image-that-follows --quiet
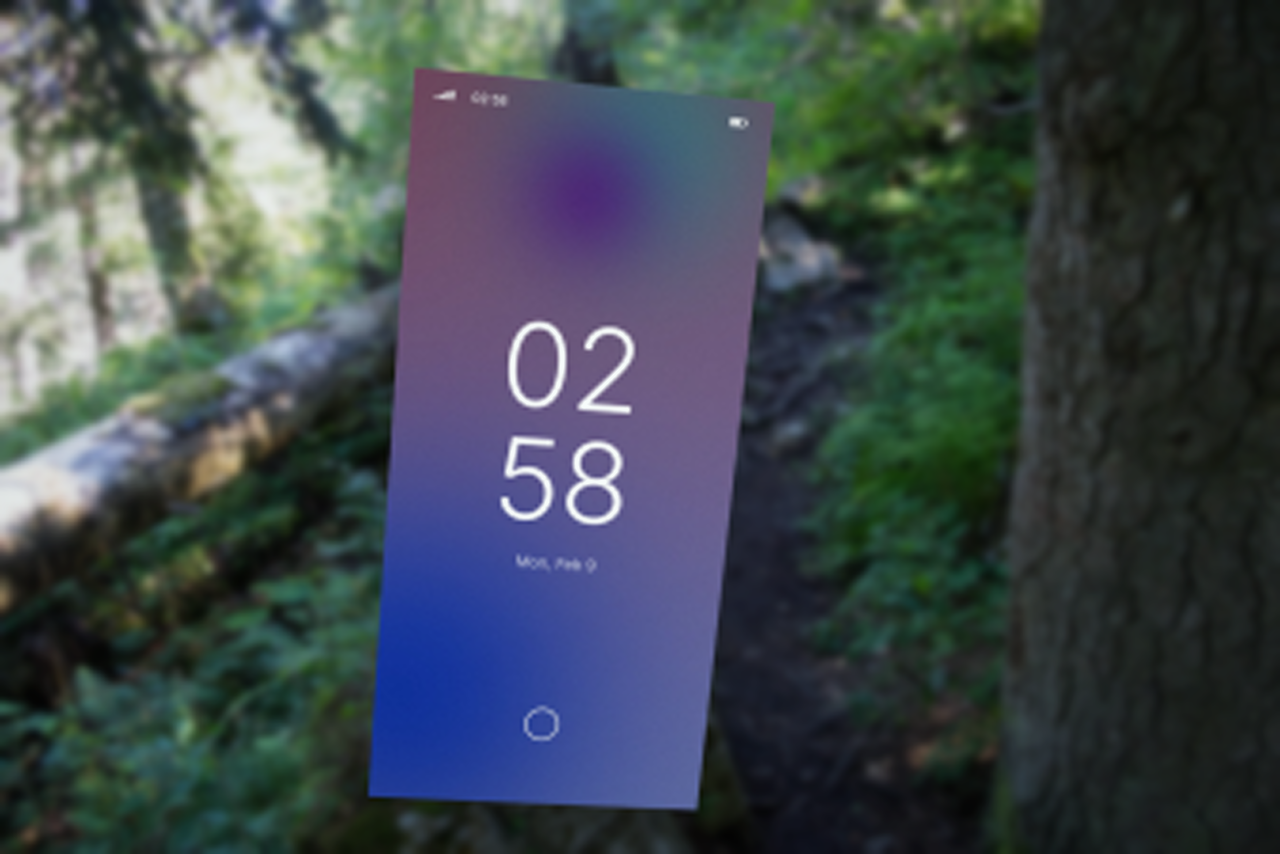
2,58
